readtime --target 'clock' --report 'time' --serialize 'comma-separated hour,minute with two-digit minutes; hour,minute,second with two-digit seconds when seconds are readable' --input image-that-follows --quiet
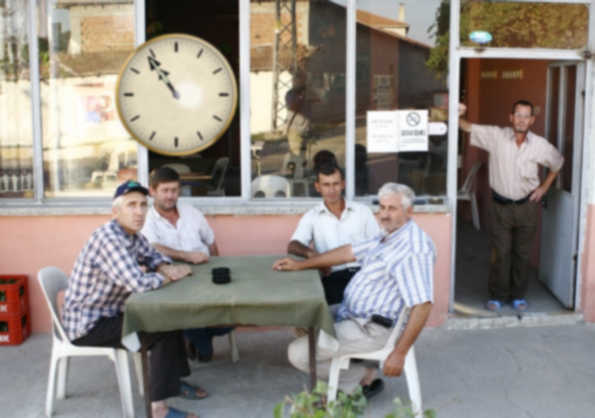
10,54
